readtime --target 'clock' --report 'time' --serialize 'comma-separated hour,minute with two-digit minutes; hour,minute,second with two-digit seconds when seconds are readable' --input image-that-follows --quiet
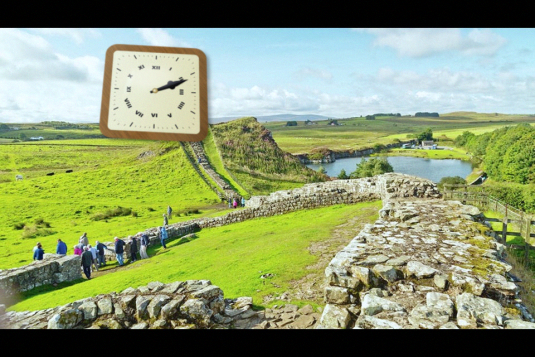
2,11
